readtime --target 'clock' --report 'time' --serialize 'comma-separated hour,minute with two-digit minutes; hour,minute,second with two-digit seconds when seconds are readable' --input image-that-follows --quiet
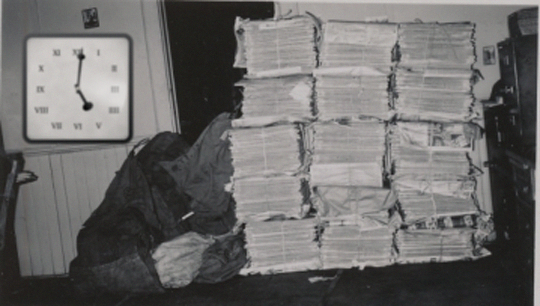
5,01
